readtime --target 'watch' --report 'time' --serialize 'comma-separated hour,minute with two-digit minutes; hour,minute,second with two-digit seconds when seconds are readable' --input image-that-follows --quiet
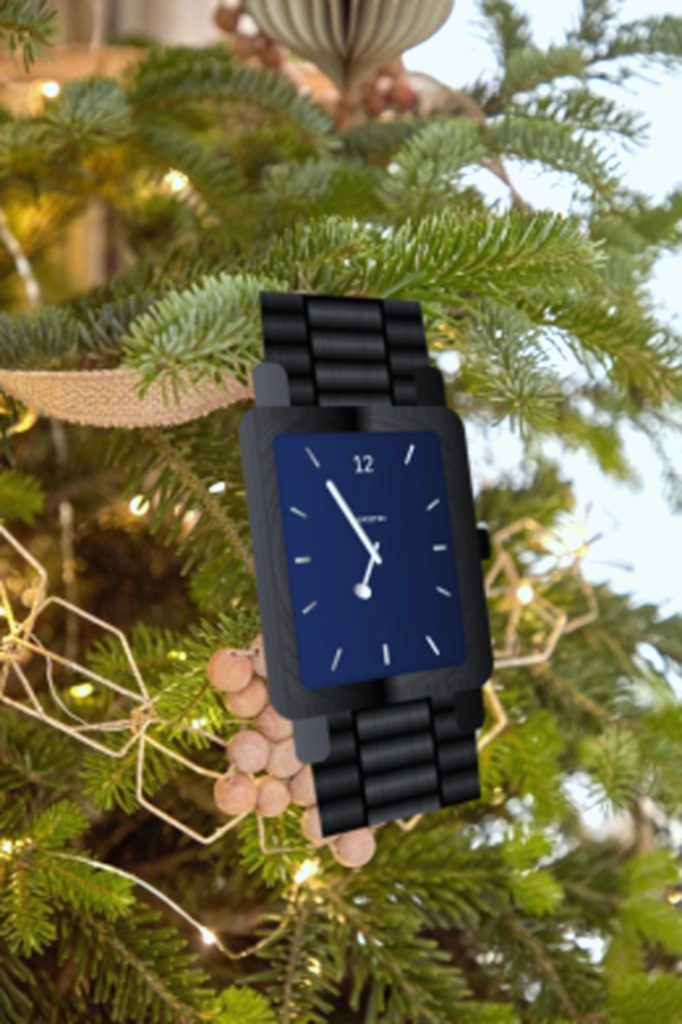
6,55
